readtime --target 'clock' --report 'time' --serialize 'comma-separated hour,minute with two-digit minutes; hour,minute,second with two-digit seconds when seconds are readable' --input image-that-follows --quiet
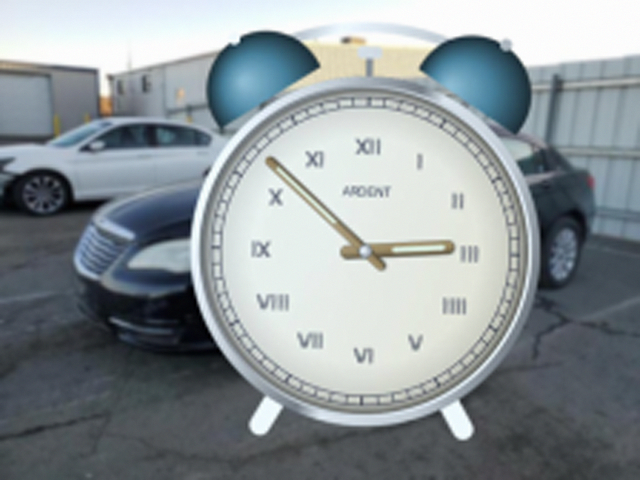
2,52
